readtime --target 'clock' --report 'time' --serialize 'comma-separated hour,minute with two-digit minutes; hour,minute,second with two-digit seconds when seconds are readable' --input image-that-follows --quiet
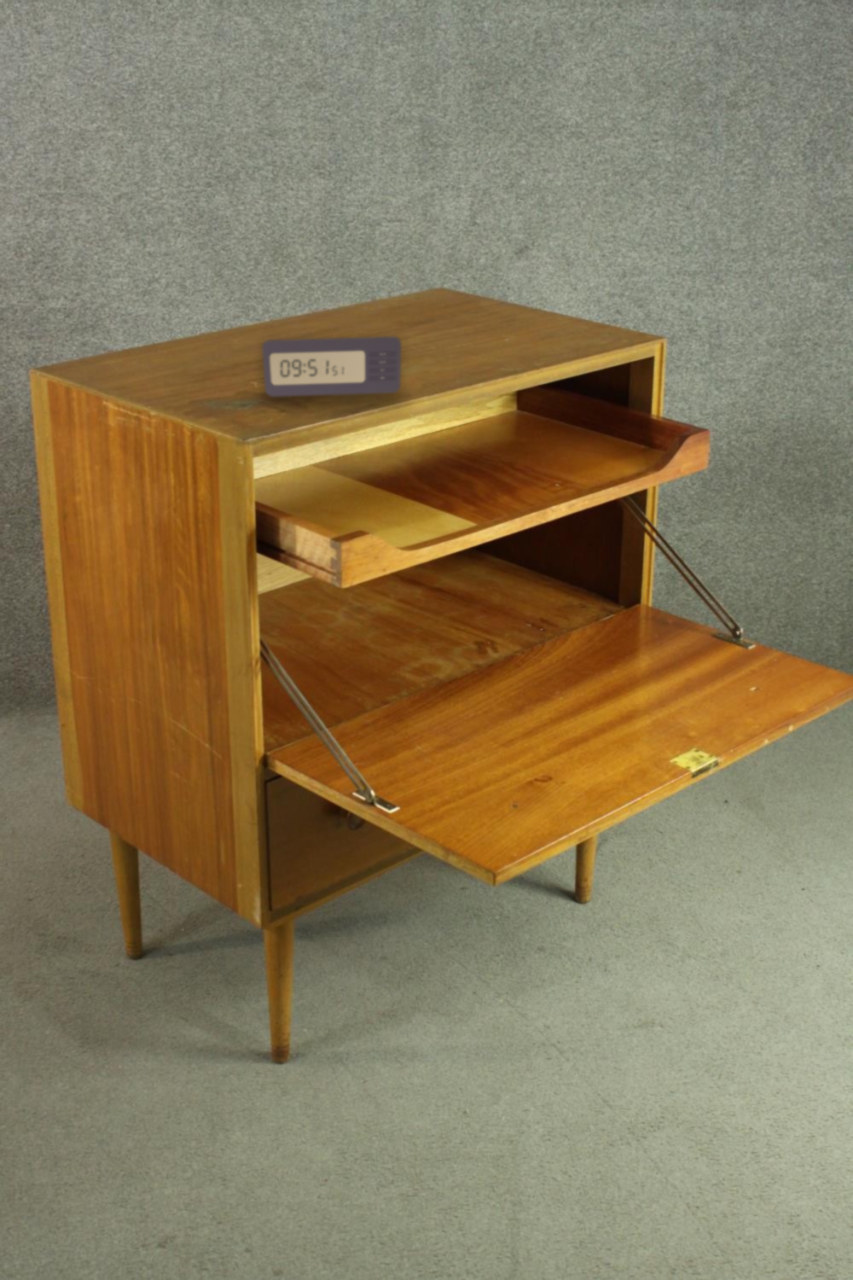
9,51
